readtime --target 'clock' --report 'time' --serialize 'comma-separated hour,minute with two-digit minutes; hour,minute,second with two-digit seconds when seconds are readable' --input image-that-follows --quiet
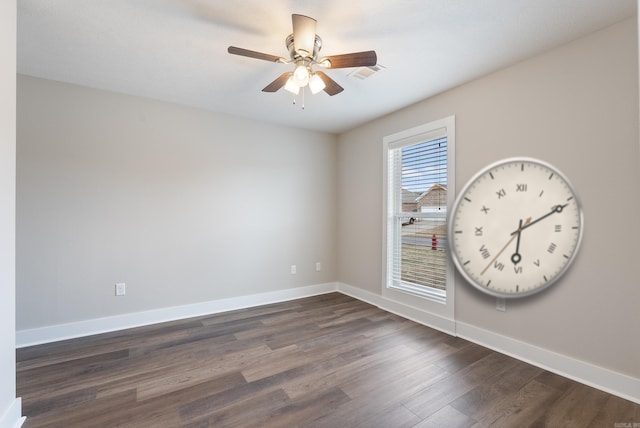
6,10,37
